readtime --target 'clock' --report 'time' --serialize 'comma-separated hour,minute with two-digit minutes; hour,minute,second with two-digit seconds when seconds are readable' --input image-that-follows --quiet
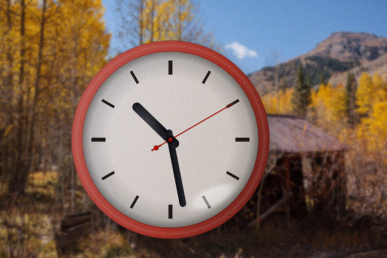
10,28,10
